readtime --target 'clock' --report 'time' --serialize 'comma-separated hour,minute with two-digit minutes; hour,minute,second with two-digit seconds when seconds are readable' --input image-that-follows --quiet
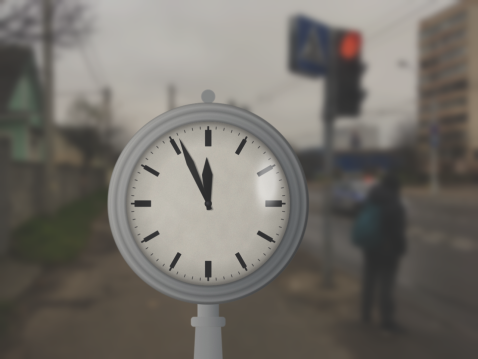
11,56
